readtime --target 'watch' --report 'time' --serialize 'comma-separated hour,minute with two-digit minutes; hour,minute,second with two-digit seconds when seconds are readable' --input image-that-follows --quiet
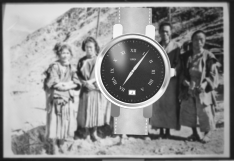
7,06
